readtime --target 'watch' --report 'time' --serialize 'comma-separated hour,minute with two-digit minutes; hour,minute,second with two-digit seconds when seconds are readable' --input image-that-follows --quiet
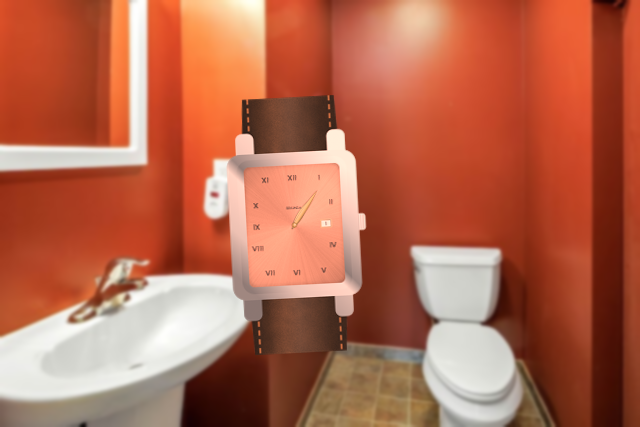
1,06
